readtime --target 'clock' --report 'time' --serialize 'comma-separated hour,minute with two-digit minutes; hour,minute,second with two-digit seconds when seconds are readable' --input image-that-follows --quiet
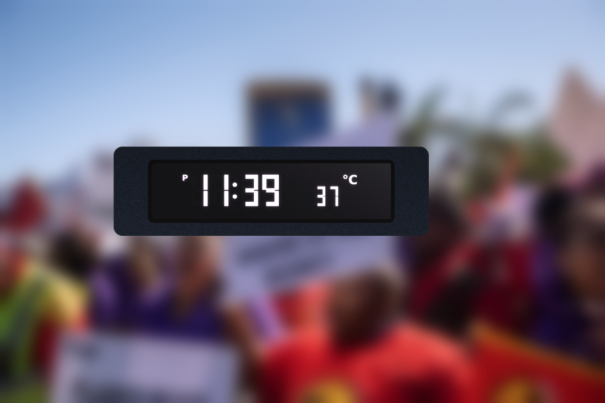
11,39
